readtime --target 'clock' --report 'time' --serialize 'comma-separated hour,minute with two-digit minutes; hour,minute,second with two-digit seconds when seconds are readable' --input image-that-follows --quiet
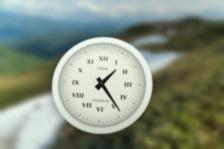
1,24
